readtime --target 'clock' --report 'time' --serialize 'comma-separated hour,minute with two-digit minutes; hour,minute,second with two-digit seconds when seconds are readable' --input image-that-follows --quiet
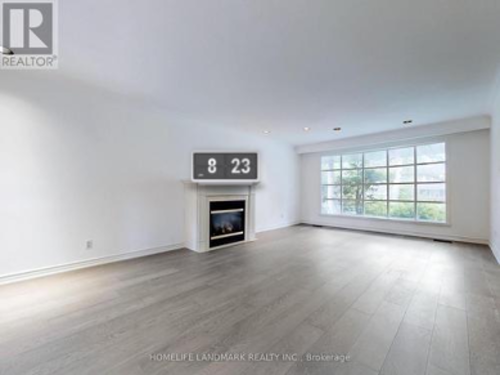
8,23
